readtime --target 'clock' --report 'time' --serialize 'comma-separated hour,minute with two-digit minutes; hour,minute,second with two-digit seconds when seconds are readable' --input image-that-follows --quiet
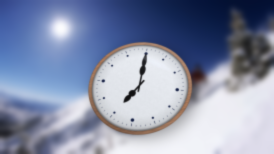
7,00
